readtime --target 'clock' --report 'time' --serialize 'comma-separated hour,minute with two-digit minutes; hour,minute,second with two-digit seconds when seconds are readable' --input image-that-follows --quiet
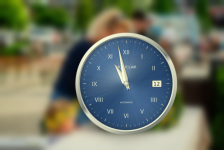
10,58
